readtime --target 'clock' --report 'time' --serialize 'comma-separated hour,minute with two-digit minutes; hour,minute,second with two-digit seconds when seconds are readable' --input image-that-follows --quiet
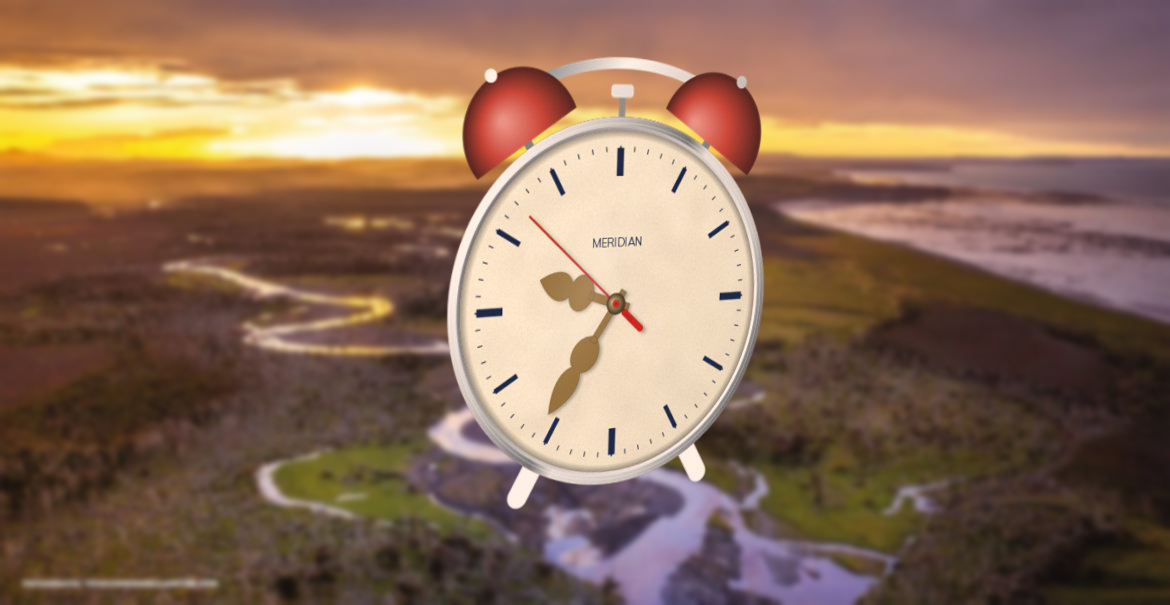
9,35,52
